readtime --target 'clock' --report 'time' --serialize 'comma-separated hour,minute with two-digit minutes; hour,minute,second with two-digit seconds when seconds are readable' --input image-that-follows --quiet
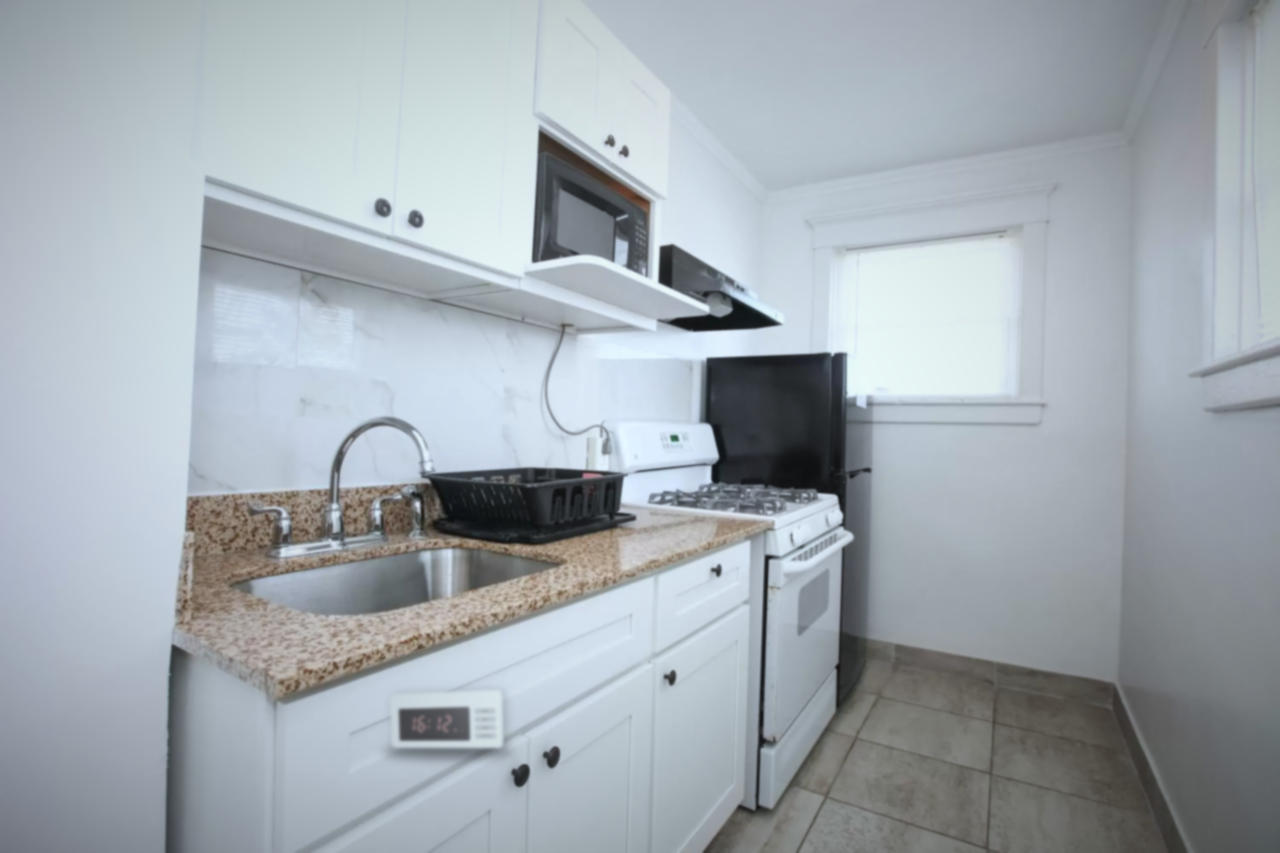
16,12
